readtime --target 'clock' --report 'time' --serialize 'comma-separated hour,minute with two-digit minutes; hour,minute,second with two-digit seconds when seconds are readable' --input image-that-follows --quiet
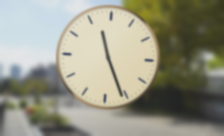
11,26
